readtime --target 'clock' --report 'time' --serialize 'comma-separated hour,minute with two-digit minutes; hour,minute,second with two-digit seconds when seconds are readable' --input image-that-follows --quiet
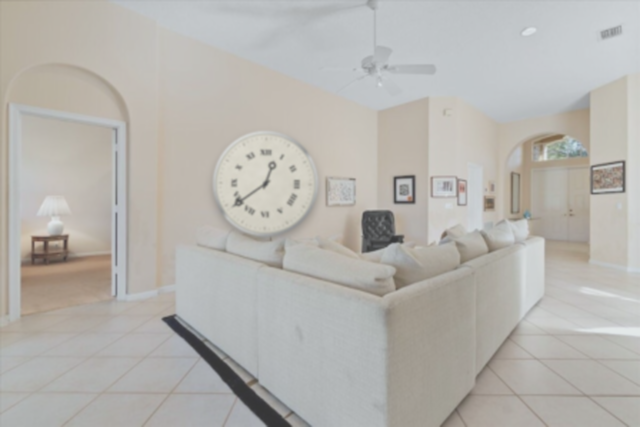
12,39
